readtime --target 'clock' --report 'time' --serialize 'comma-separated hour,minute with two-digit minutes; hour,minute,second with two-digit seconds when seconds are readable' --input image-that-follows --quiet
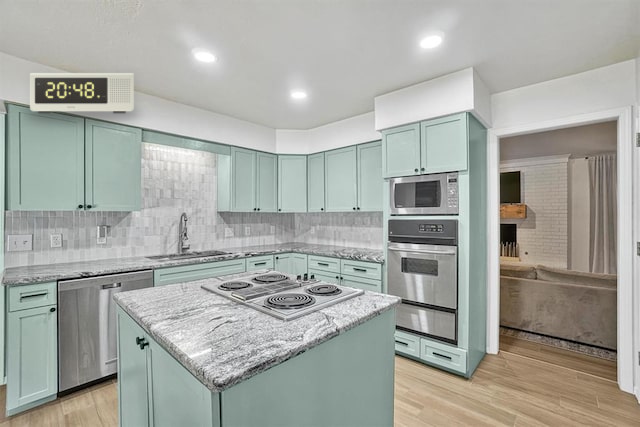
20,48
